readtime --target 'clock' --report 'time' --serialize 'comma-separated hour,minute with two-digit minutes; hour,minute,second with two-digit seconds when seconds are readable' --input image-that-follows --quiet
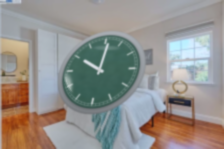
10,01
